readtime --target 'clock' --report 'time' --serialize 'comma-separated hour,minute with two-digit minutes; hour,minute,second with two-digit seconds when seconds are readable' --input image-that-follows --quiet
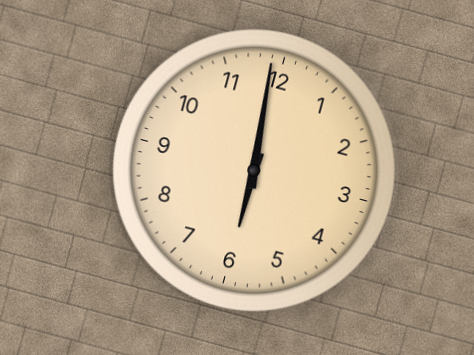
5,59
